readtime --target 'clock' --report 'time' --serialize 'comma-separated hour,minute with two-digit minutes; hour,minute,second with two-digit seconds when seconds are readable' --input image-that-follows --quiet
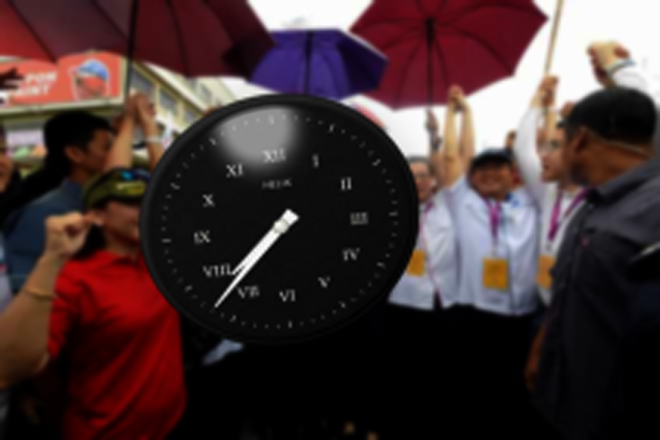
7,37
